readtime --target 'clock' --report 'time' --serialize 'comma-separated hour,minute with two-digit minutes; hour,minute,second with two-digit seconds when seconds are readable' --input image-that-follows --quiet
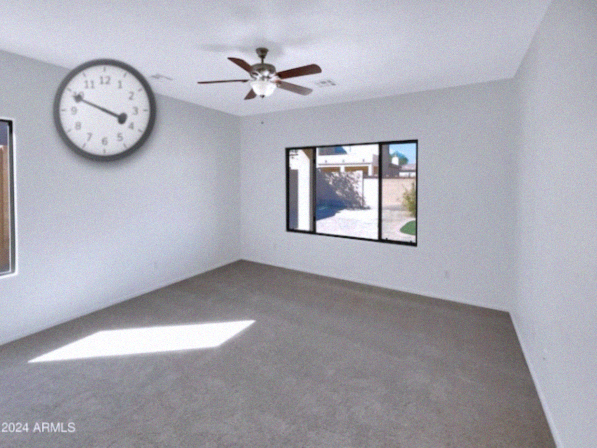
3,49
